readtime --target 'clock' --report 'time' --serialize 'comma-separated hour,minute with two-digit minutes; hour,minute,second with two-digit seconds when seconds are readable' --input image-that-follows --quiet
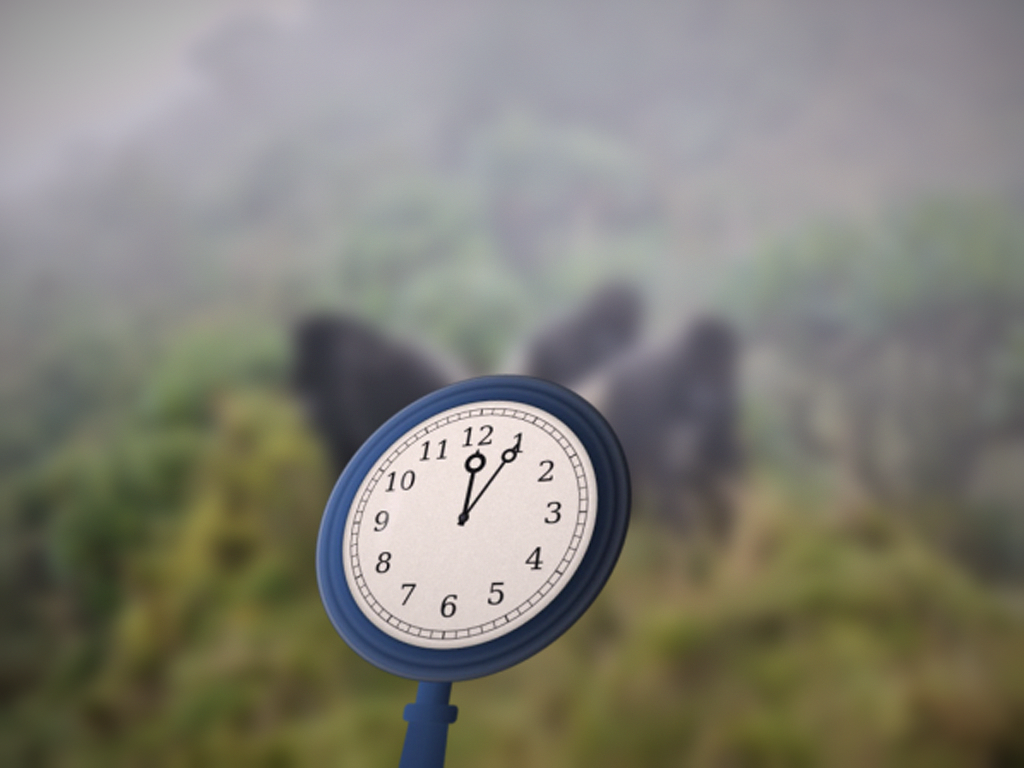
12,05
